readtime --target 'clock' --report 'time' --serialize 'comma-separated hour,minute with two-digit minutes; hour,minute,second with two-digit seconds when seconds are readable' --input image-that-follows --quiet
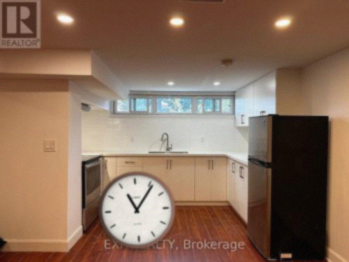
11,06
